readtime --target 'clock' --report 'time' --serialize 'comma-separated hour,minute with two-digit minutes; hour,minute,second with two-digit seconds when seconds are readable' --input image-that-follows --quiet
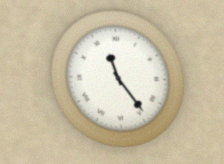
11,24
